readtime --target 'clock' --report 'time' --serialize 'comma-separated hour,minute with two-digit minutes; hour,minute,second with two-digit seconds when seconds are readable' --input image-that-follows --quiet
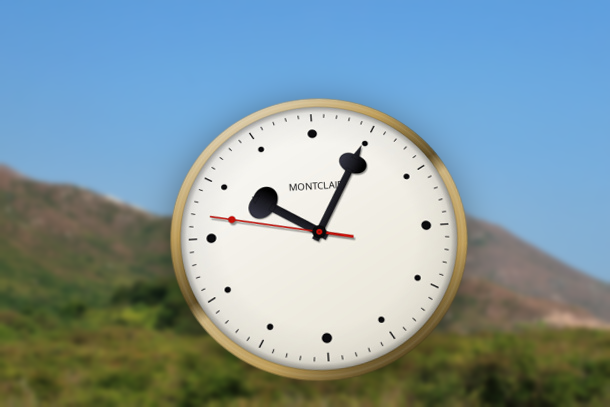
10,04,47
